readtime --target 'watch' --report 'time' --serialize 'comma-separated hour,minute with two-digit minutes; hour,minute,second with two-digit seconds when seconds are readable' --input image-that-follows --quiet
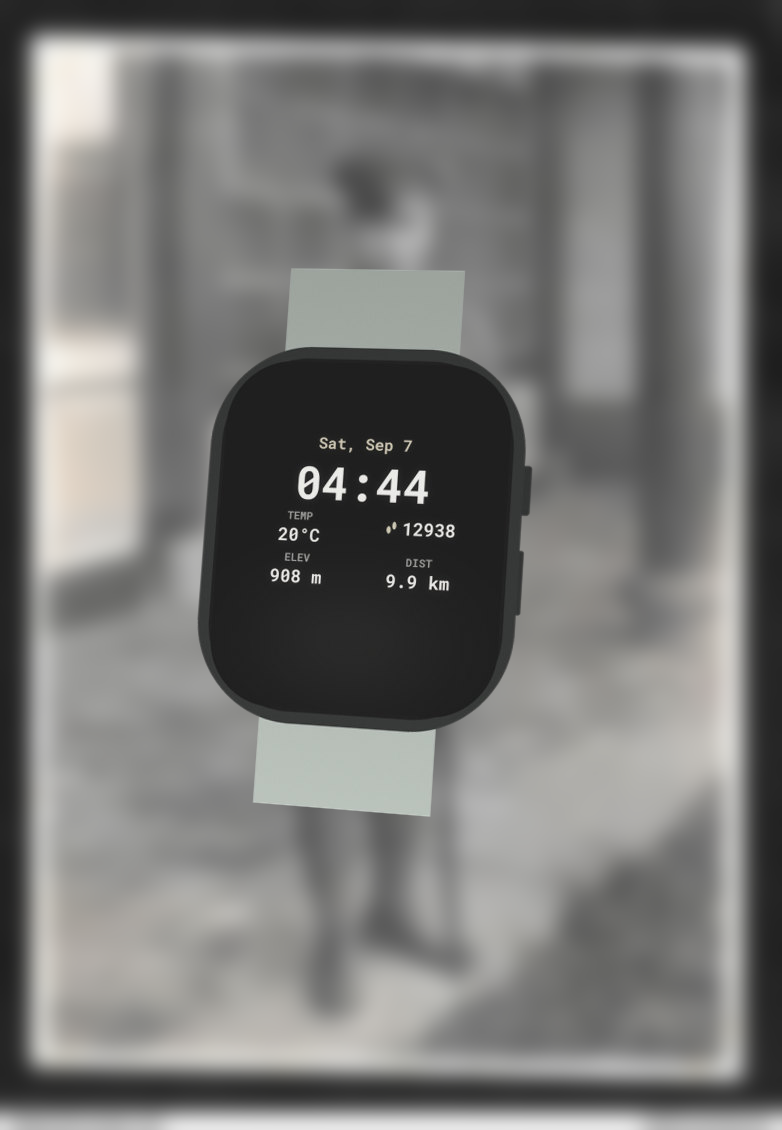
4,44
